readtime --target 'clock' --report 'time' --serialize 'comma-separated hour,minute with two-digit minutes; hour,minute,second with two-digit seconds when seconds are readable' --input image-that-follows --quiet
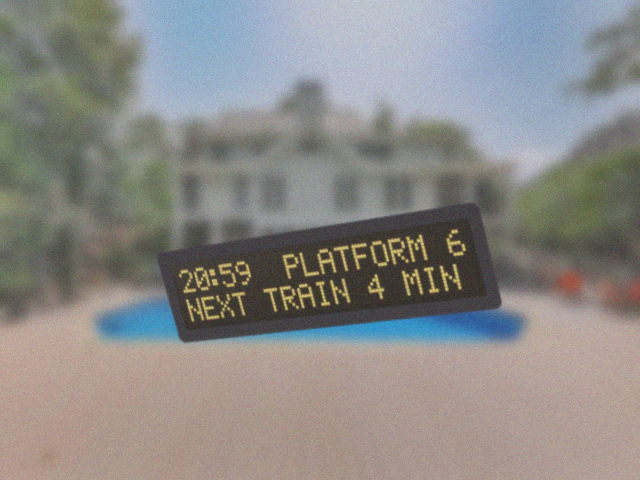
20,59
